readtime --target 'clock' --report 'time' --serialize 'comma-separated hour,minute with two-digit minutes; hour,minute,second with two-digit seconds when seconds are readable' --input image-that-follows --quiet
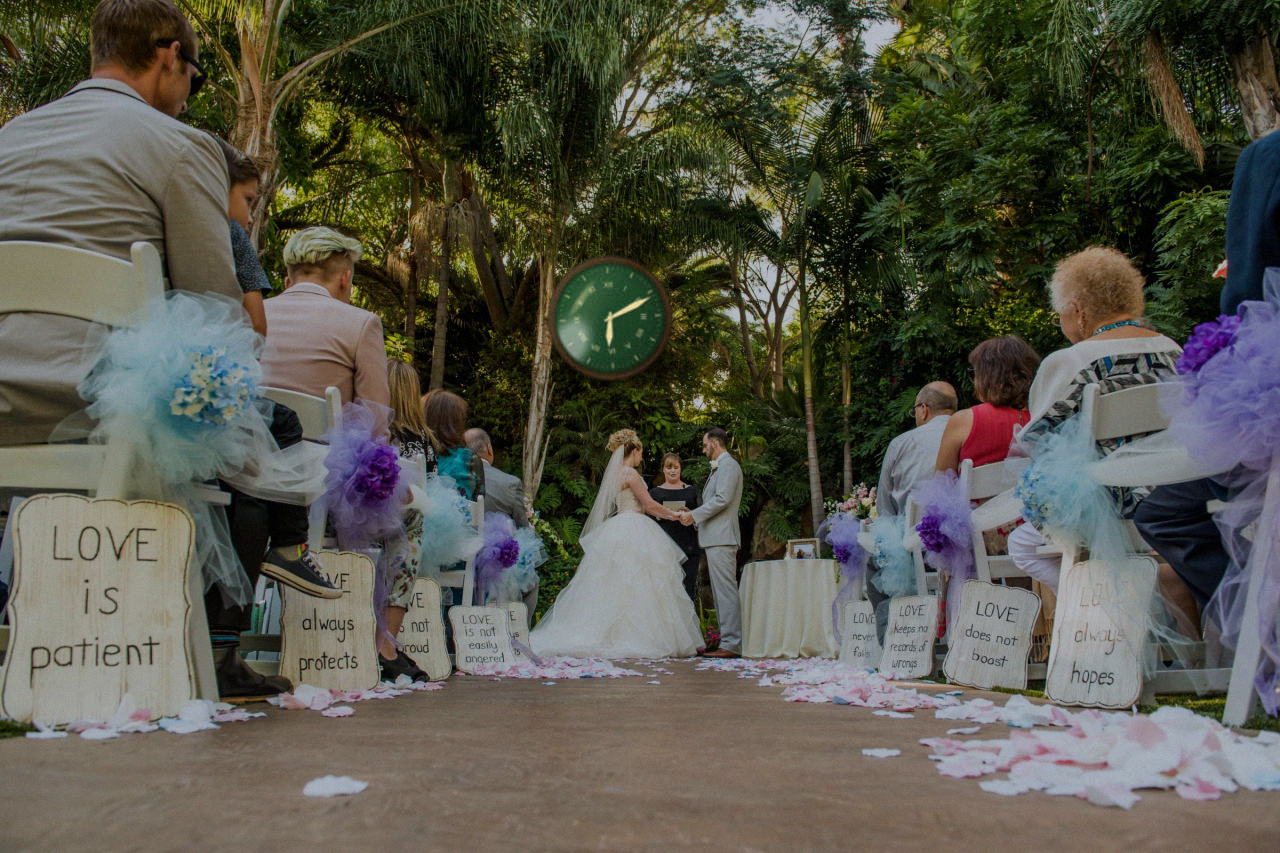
6,11
